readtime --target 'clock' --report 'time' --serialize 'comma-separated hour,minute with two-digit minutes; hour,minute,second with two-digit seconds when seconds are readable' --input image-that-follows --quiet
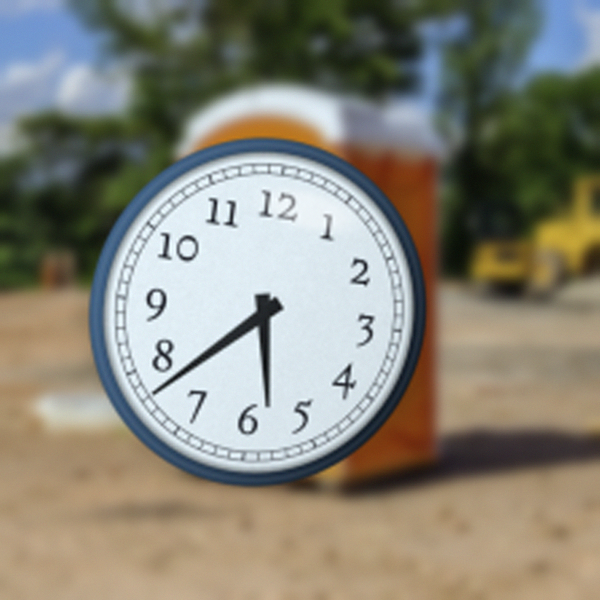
5,38
